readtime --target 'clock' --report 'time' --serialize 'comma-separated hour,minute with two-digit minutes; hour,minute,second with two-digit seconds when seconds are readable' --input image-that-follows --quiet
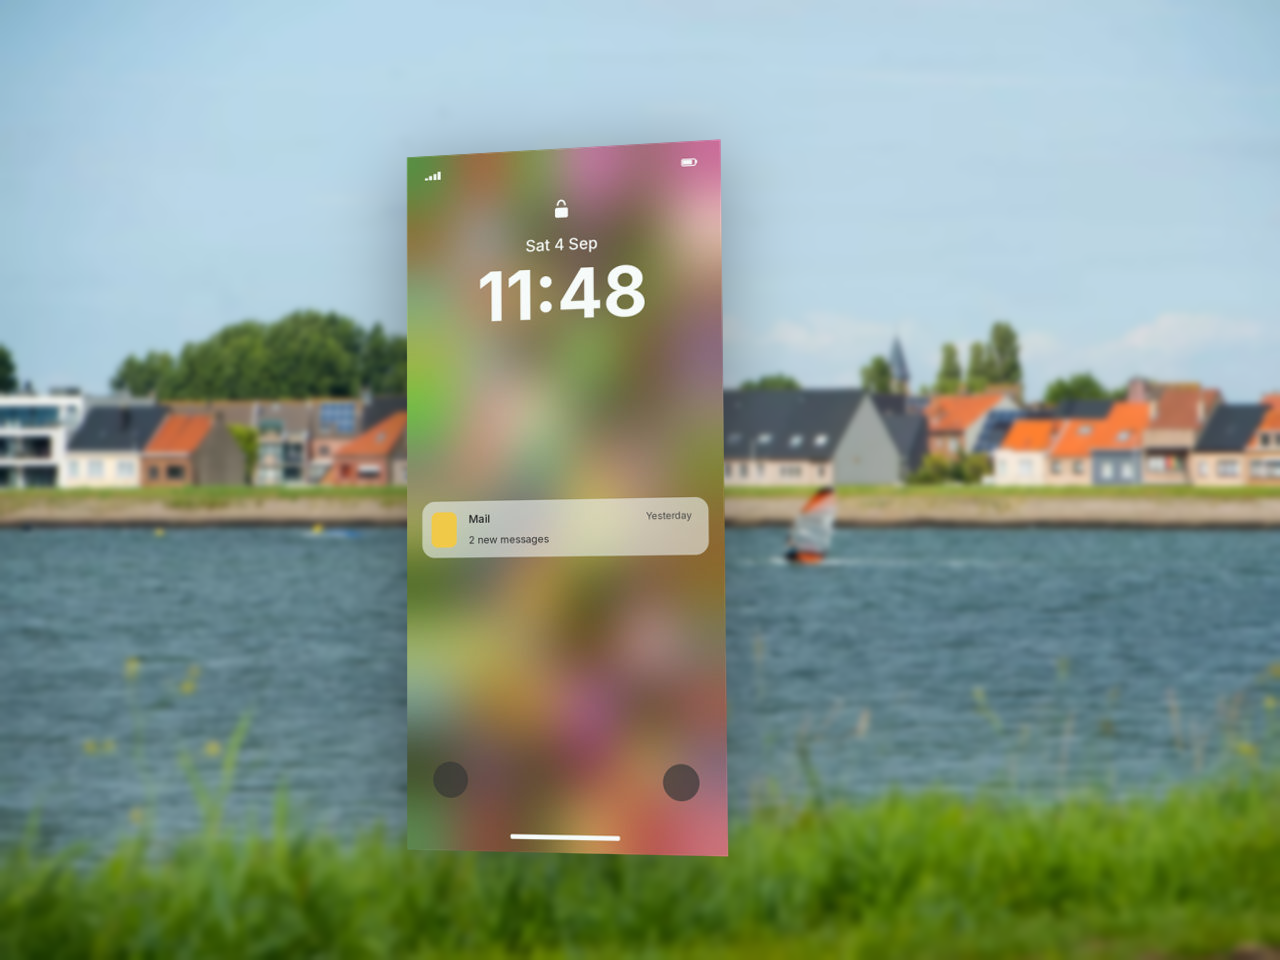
11,48
